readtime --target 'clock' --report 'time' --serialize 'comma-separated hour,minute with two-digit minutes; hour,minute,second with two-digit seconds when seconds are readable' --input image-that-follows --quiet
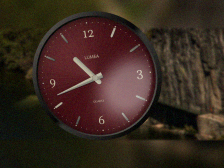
10,42
